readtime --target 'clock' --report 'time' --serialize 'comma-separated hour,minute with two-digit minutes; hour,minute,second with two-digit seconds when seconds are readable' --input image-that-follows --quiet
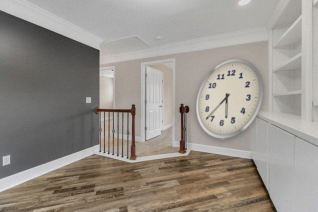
5,37
